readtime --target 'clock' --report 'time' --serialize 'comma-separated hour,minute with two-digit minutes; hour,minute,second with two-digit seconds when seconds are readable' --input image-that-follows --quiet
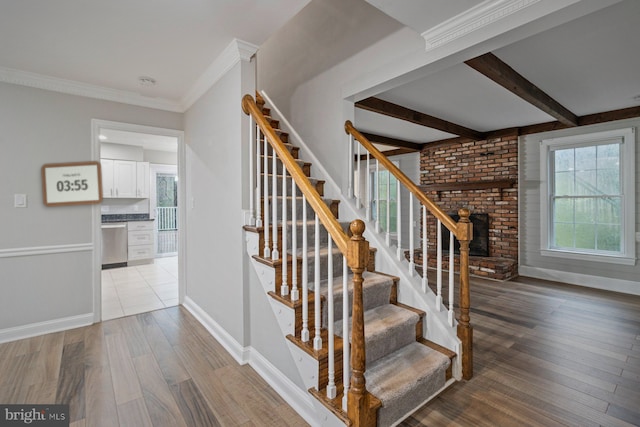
3,55
